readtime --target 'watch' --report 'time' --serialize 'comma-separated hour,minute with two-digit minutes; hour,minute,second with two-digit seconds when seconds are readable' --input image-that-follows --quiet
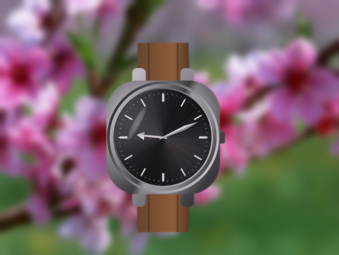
9,11
